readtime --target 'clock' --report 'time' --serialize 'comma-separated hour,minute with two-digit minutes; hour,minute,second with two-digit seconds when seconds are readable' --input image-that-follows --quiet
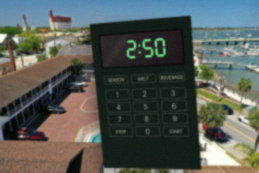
2,50
